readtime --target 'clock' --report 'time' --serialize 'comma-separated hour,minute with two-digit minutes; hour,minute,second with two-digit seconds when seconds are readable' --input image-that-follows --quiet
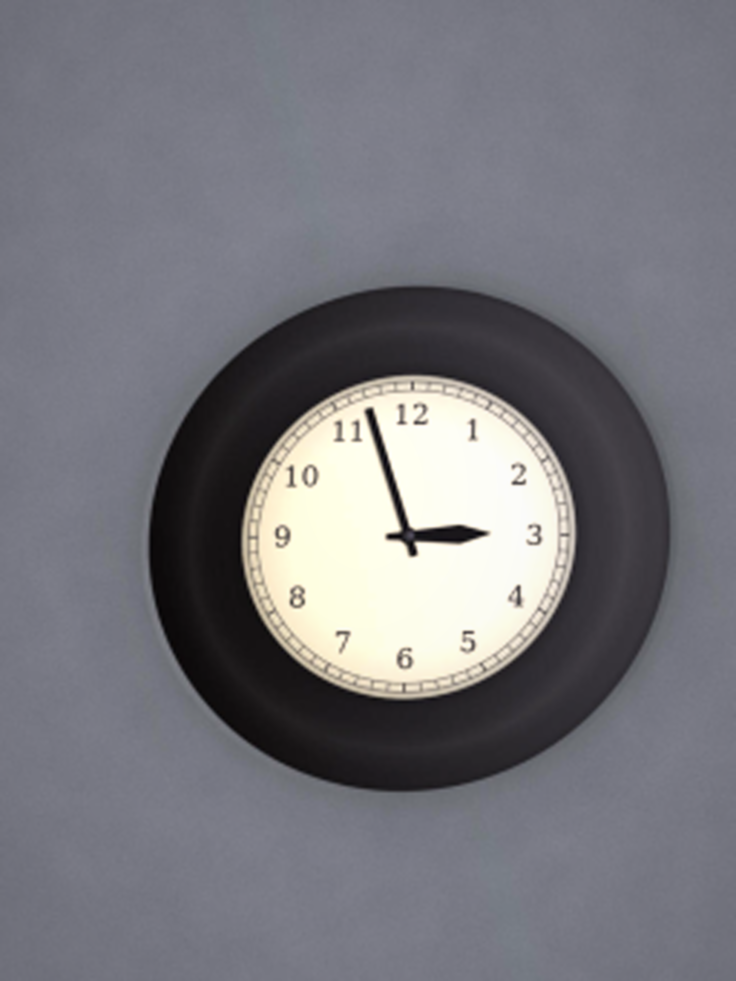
2,57
